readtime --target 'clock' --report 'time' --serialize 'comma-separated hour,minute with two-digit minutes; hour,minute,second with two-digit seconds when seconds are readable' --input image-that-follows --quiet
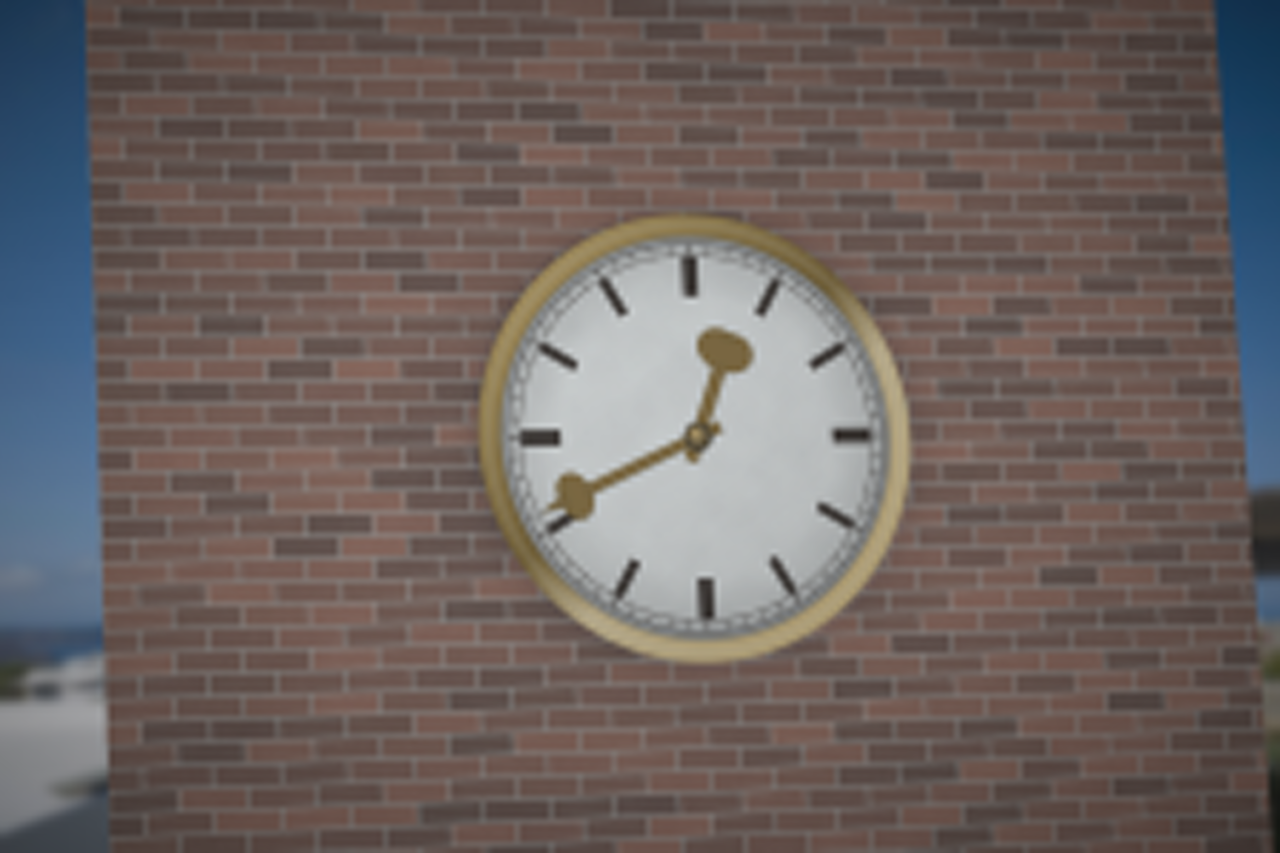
12,41
